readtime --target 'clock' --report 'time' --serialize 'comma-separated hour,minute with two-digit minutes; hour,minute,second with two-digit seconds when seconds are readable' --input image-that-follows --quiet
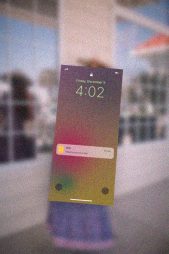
4,02
